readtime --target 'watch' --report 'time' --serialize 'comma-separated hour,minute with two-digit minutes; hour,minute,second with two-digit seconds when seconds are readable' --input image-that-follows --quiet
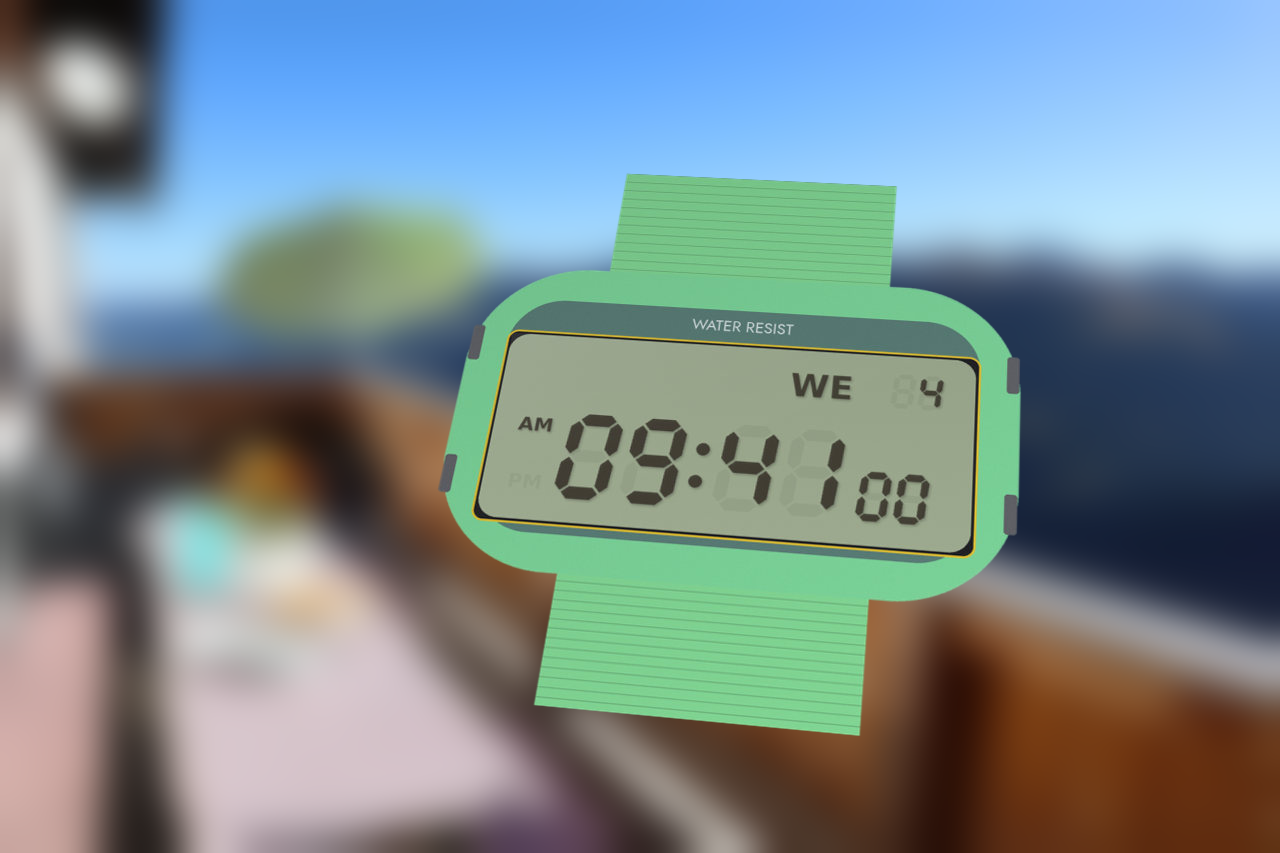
9,41,00
